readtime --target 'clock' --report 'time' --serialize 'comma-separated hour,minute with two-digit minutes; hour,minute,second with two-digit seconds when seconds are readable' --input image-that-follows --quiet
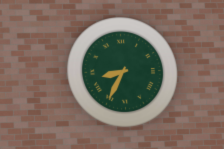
8,35
